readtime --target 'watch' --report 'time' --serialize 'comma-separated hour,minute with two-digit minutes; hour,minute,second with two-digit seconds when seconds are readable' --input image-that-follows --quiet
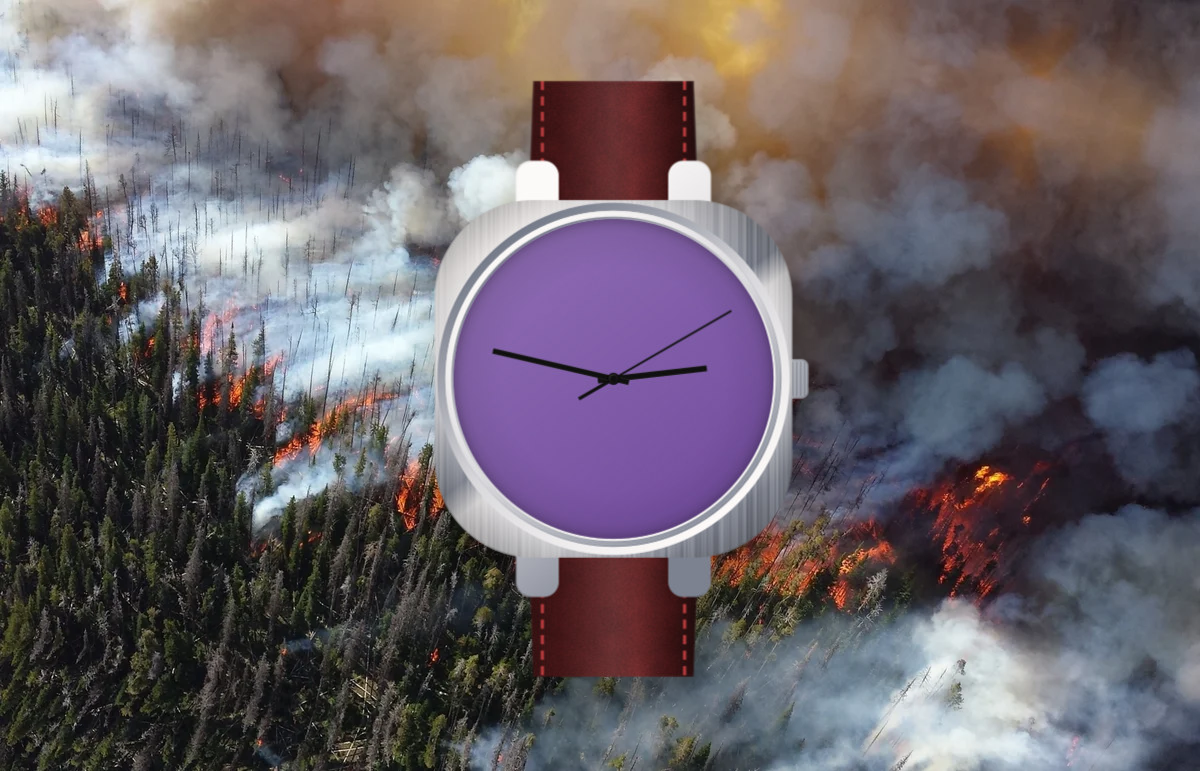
2,47,10
